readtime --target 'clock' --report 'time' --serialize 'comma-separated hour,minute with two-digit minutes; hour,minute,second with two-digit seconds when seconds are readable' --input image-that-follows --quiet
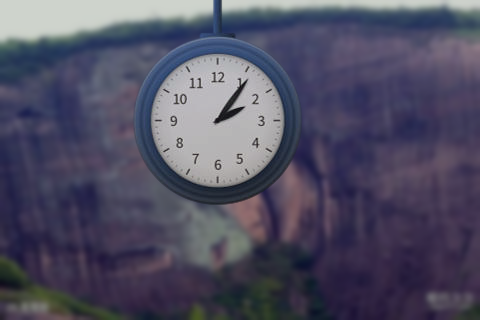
2,06
